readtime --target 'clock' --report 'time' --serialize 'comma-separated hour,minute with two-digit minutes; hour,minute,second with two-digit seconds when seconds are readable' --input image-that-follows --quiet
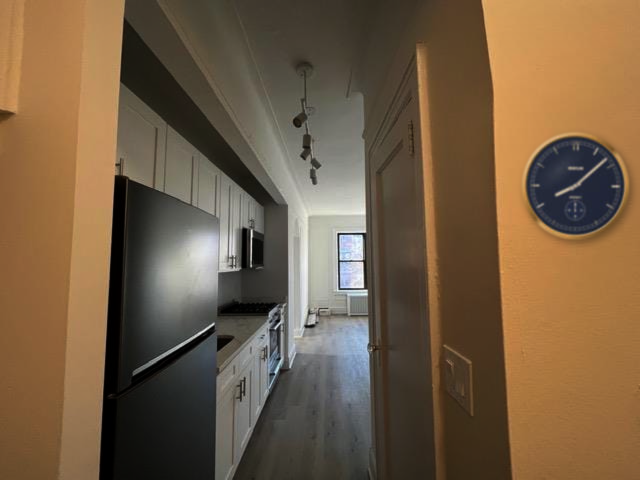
8,08
